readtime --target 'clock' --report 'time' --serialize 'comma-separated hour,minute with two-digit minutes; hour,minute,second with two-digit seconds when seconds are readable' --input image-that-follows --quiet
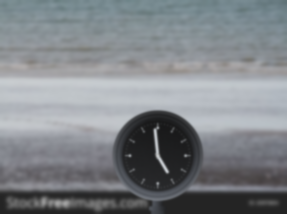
4,59
